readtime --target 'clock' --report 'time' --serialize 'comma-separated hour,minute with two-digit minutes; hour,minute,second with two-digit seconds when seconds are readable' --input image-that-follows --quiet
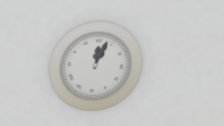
12,03
